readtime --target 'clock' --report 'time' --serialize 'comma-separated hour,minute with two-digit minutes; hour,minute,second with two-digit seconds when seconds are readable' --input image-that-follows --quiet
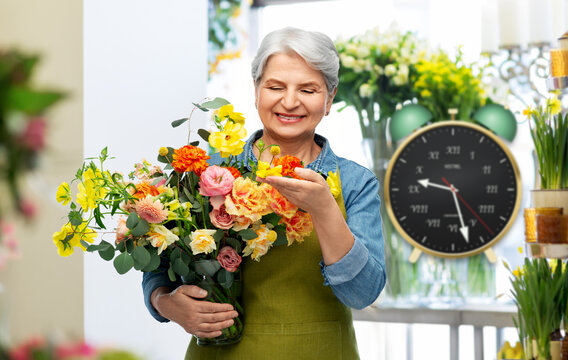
9,27,23
